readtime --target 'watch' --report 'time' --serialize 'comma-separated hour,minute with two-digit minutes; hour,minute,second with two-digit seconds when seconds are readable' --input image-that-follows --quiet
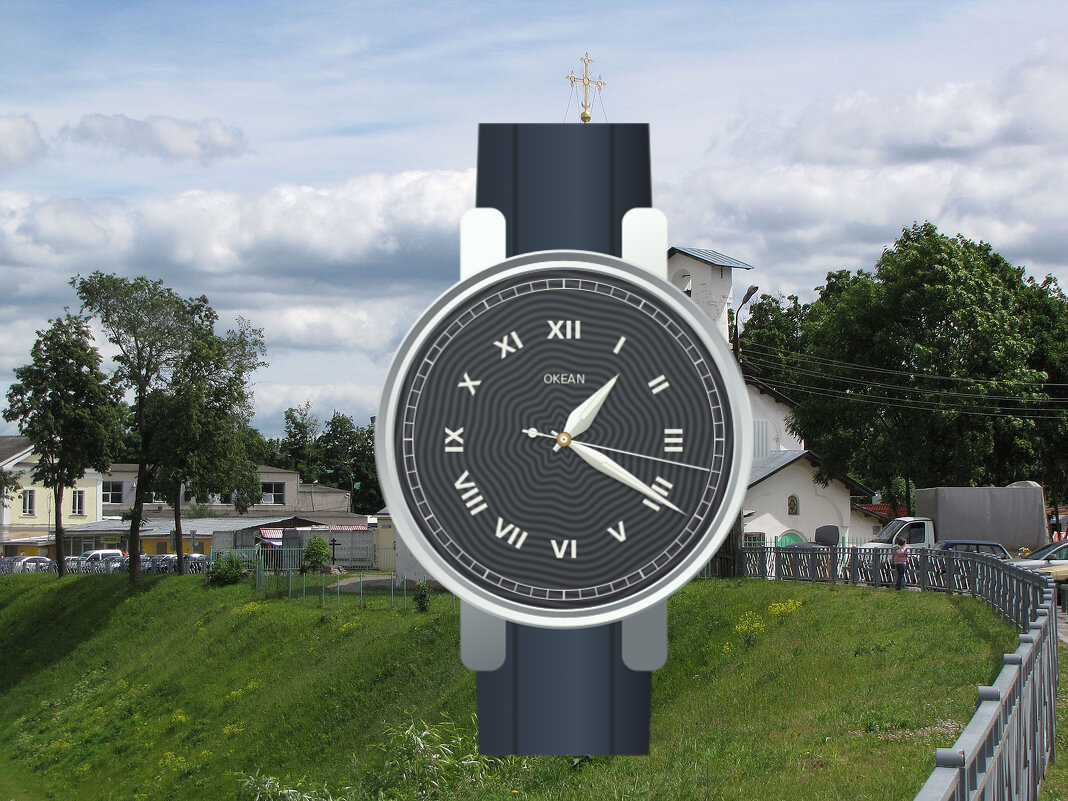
1,20,17
